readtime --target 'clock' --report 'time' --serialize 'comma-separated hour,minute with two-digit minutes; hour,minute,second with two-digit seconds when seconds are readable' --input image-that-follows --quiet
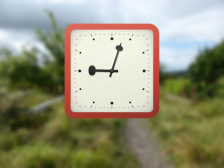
9,03
